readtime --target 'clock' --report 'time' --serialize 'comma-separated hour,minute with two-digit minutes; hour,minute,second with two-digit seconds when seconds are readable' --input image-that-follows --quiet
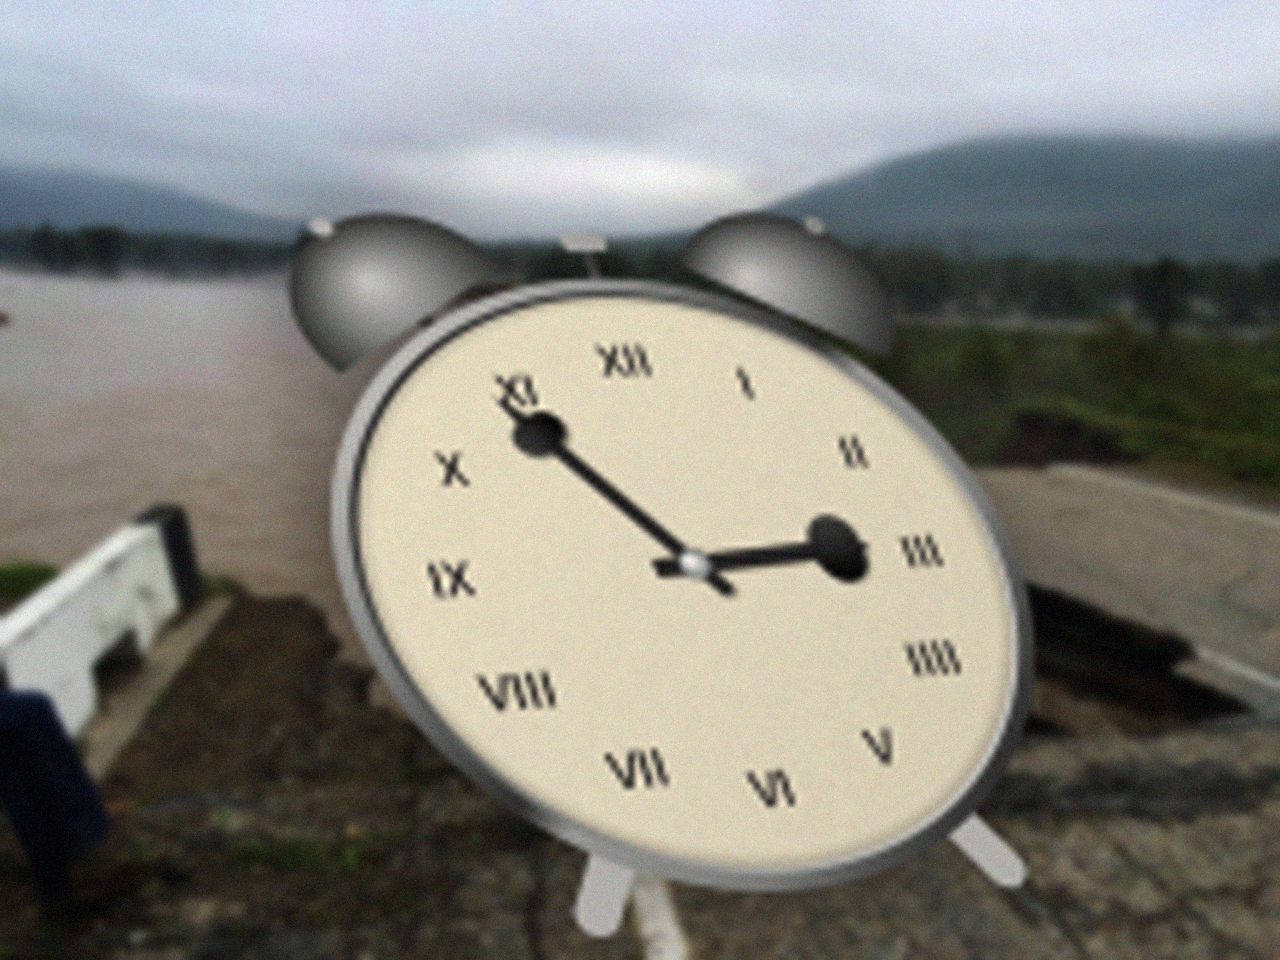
2,54
